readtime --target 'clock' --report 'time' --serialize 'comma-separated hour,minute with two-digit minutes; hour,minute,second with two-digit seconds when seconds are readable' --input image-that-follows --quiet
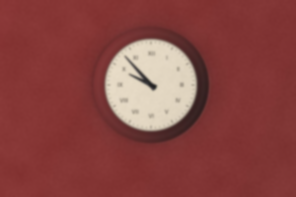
9,53
